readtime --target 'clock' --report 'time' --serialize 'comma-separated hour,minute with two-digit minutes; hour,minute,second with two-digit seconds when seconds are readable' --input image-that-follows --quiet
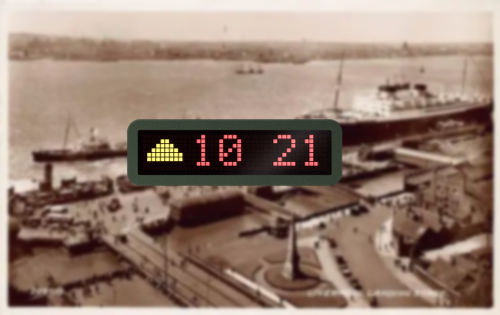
10,21
